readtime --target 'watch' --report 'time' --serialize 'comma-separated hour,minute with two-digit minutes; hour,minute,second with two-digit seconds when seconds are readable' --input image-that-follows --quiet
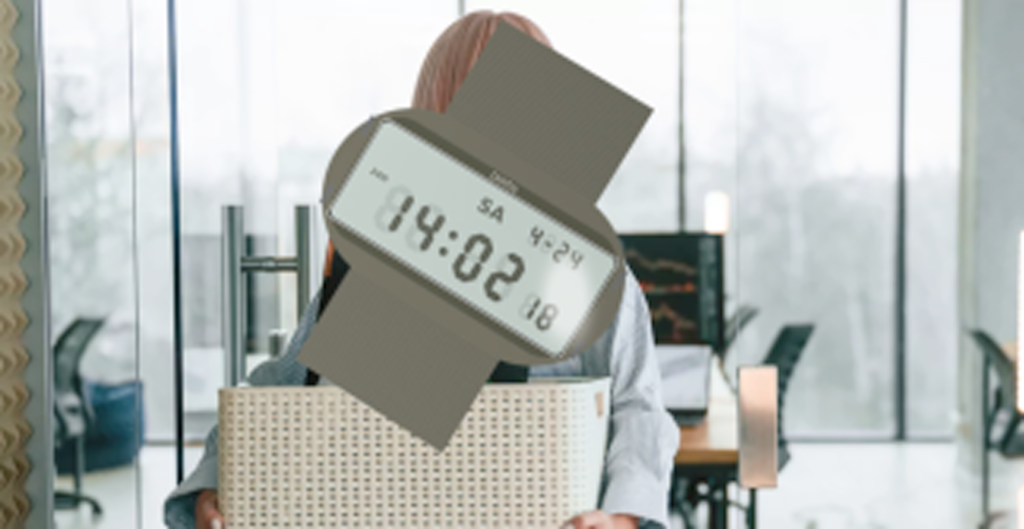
14,02,18
